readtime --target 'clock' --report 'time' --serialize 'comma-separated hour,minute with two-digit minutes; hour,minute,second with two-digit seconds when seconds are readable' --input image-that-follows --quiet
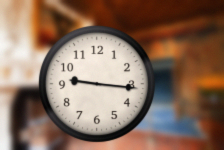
9,16
